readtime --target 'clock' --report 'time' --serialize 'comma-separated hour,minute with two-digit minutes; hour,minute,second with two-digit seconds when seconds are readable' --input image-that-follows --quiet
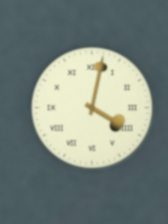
4,02
